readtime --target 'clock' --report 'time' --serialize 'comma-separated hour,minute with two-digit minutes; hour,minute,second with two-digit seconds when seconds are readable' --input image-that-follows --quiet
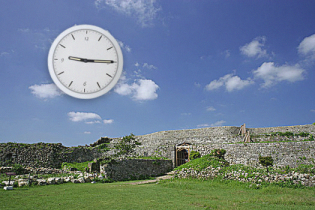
9,15
